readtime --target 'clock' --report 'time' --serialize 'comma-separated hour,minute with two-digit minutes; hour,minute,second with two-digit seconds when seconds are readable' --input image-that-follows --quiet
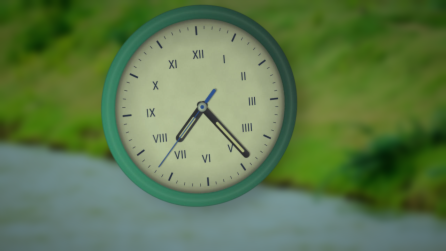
7,23,37
